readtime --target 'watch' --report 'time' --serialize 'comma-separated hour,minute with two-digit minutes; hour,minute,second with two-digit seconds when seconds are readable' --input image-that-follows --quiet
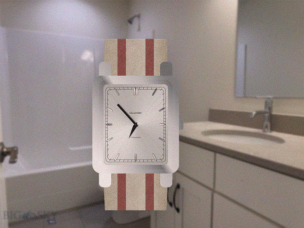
6,53
